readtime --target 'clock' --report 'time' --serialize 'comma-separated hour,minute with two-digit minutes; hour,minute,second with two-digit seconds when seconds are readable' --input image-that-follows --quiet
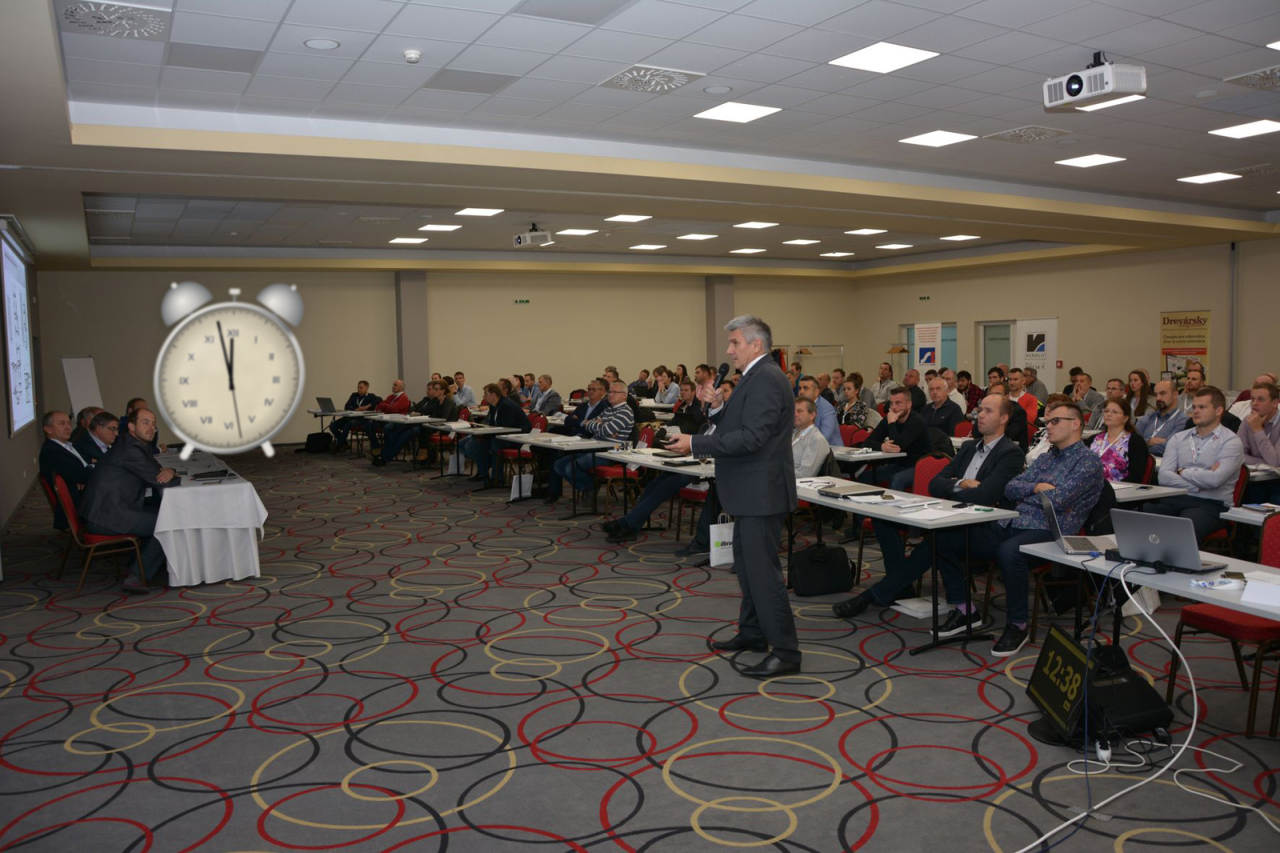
11,57,28
